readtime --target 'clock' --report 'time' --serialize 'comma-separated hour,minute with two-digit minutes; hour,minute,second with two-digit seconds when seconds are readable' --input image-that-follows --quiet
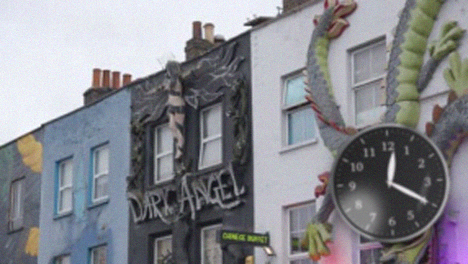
12,20
